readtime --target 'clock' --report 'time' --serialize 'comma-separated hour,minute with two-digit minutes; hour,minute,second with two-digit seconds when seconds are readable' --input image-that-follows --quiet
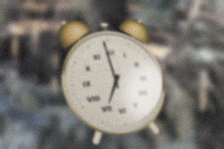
6,59
